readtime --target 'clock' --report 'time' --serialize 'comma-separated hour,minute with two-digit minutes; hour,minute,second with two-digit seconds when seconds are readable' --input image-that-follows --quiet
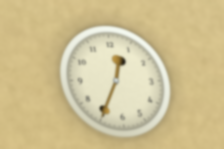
12,35
